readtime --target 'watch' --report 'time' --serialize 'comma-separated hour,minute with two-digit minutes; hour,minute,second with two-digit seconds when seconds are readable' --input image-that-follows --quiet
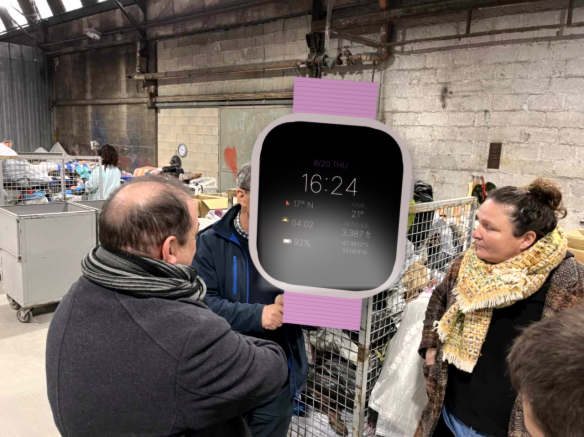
16,24
